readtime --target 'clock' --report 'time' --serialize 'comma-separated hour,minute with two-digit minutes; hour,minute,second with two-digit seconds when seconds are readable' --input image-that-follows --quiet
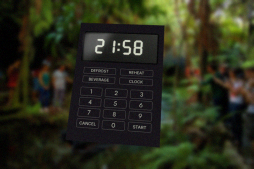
21,58
